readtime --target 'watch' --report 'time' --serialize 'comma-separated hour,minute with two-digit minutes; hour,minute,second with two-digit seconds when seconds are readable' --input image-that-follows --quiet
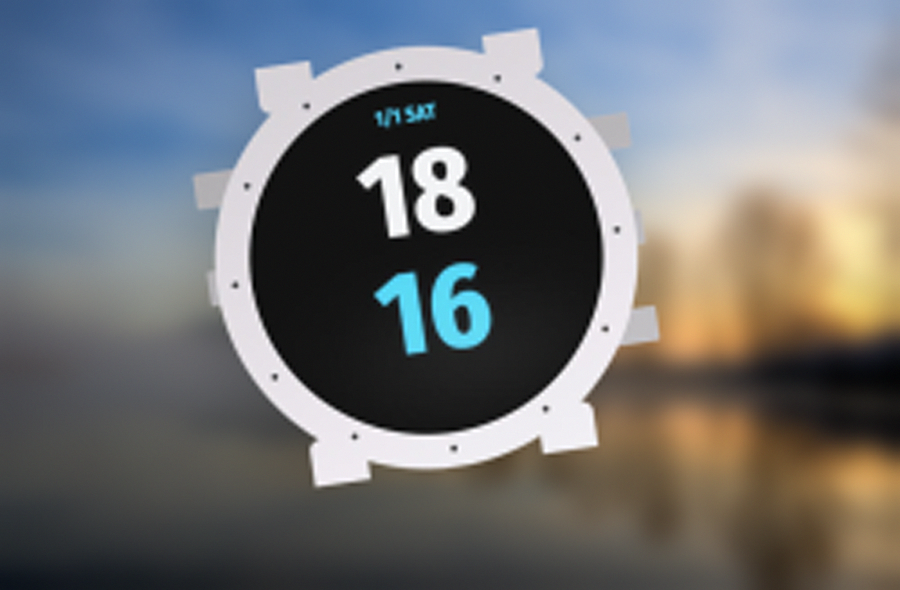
18,16
